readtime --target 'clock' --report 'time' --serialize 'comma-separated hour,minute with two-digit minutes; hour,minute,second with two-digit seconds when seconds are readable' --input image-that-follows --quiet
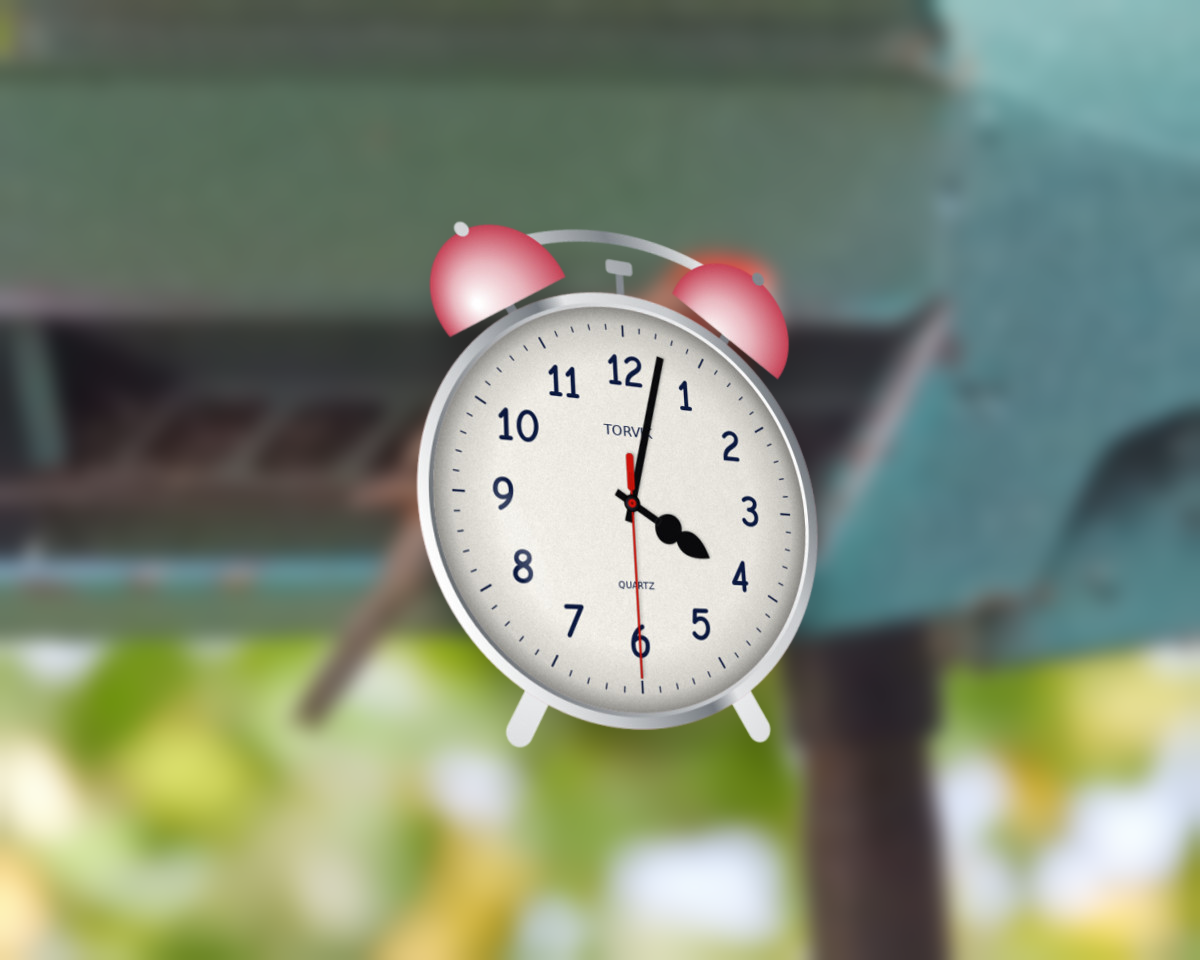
4,02,30
